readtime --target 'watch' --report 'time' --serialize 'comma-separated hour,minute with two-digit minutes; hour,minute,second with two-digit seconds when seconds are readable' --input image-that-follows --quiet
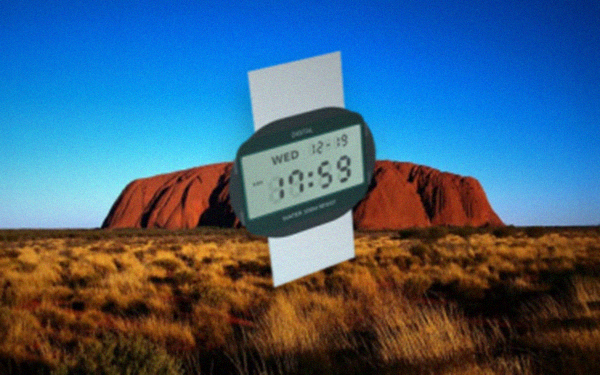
17,59
